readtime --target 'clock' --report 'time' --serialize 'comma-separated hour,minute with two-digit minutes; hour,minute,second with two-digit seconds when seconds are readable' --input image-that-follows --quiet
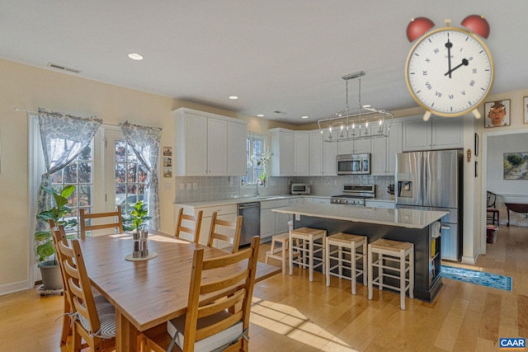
2,00
